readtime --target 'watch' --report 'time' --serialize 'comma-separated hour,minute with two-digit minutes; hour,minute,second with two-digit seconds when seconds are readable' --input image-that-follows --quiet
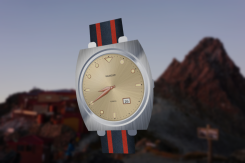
8,40
